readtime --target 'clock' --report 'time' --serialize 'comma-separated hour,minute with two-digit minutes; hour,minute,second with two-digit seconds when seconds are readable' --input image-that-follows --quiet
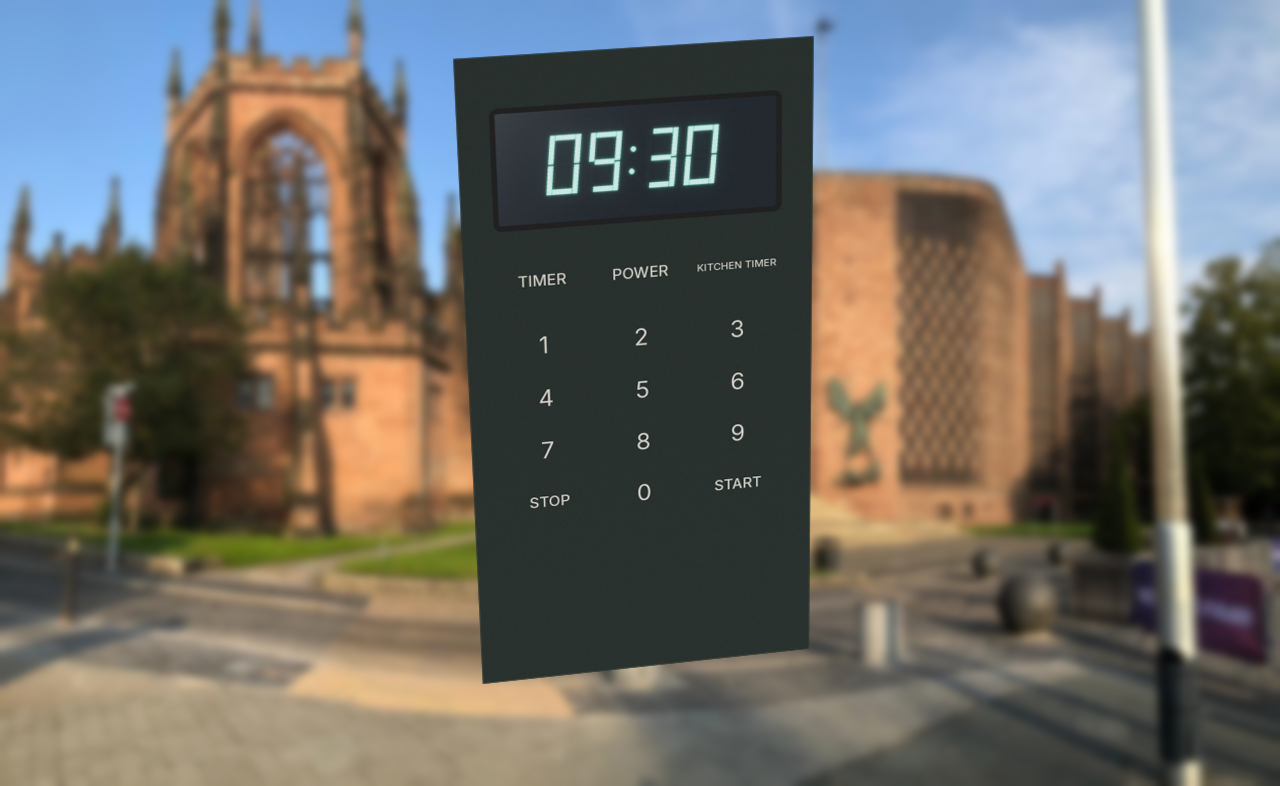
9,30
